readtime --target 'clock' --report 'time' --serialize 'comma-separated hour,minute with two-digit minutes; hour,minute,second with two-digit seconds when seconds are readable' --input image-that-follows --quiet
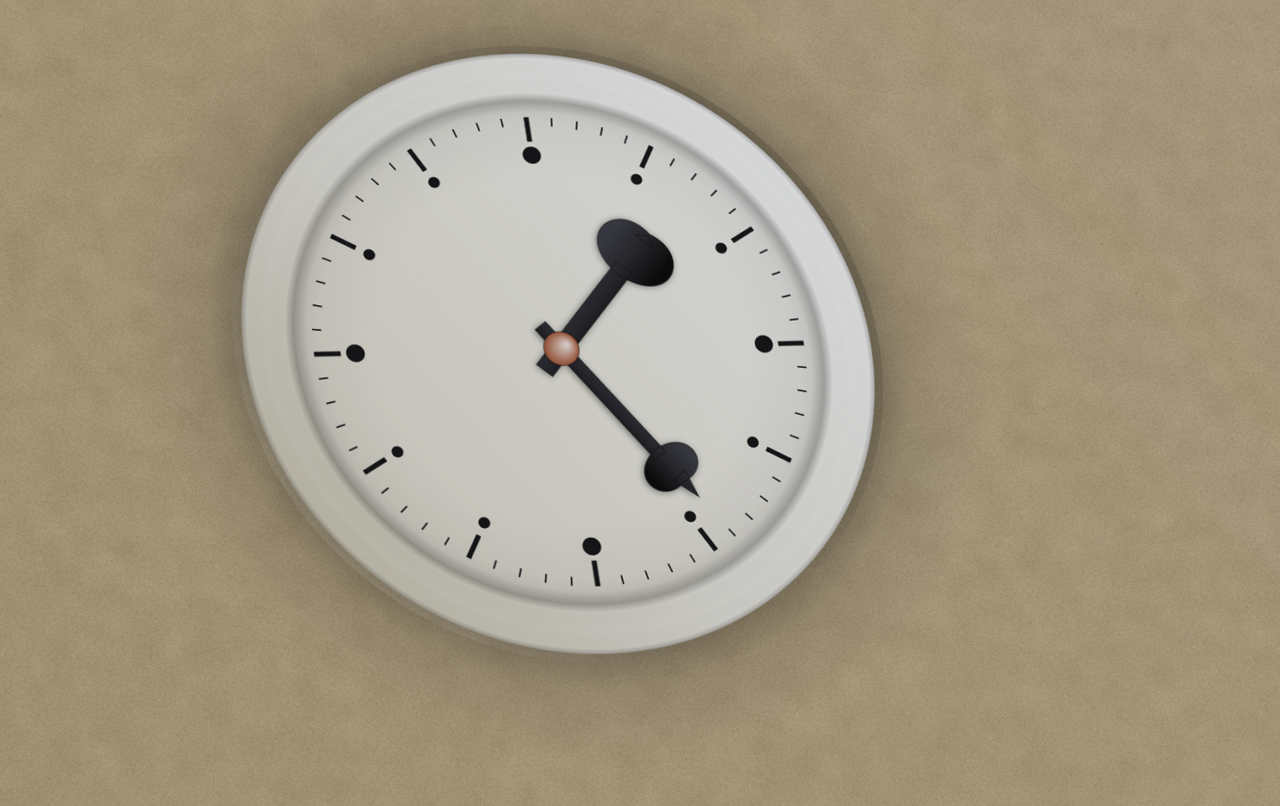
1,24
